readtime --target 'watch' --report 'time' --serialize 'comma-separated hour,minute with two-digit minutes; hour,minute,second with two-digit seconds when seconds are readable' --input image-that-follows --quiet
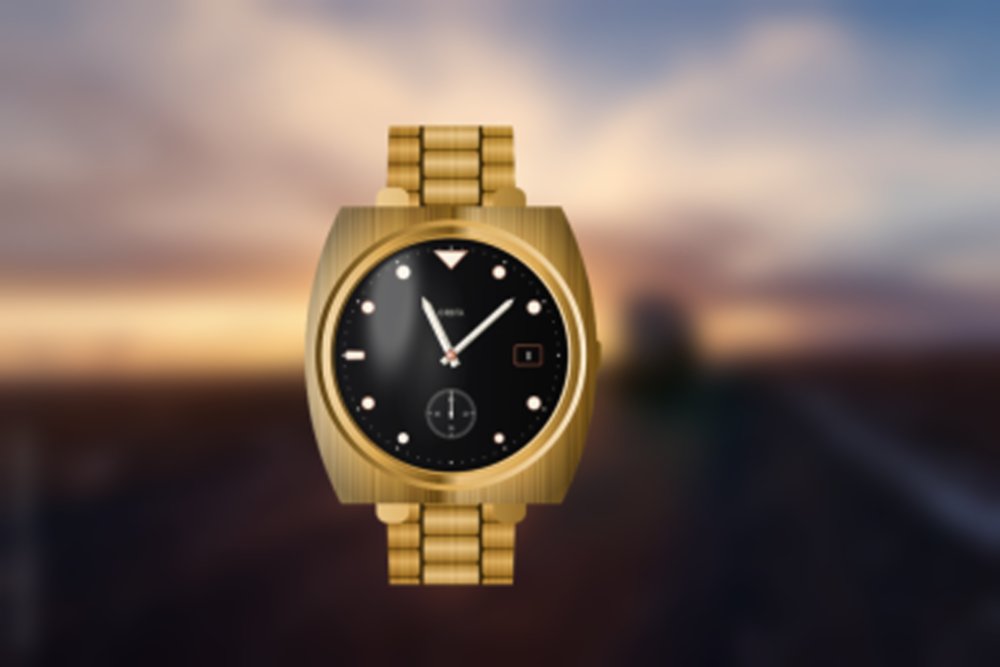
11,08
